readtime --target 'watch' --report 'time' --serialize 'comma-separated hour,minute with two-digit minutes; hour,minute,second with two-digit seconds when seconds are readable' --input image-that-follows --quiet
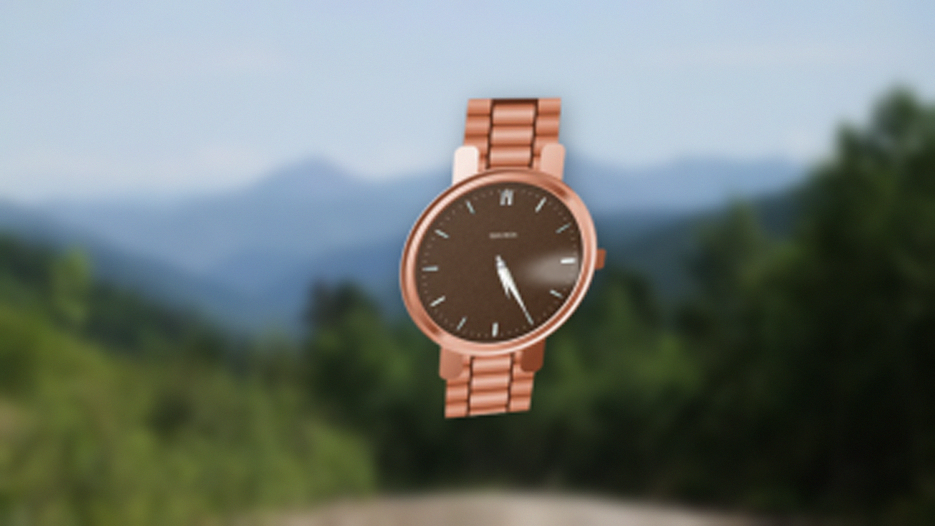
5,25
